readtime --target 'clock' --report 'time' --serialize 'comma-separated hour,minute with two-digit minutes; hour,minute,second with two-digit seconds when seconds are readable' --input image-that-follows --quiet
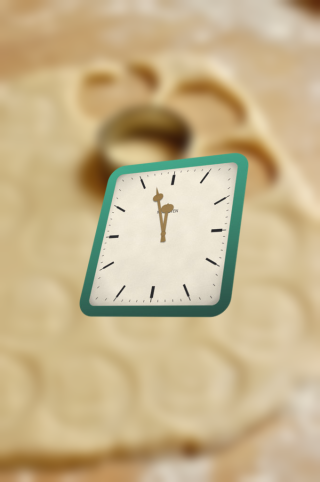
11,57
